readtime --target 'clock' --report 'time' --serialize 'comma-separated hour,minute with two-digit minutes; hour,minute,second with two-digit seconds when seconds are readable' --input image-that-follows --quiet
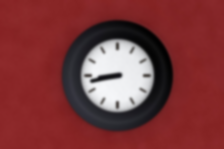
8,43
